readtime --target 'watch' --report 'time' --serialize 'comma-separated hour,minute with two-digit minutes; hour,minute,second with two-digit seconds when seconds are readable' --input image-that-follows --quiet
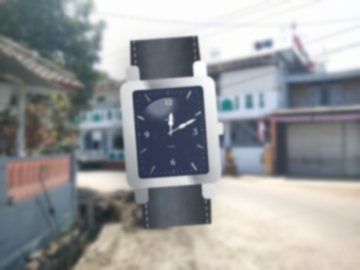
12,11
